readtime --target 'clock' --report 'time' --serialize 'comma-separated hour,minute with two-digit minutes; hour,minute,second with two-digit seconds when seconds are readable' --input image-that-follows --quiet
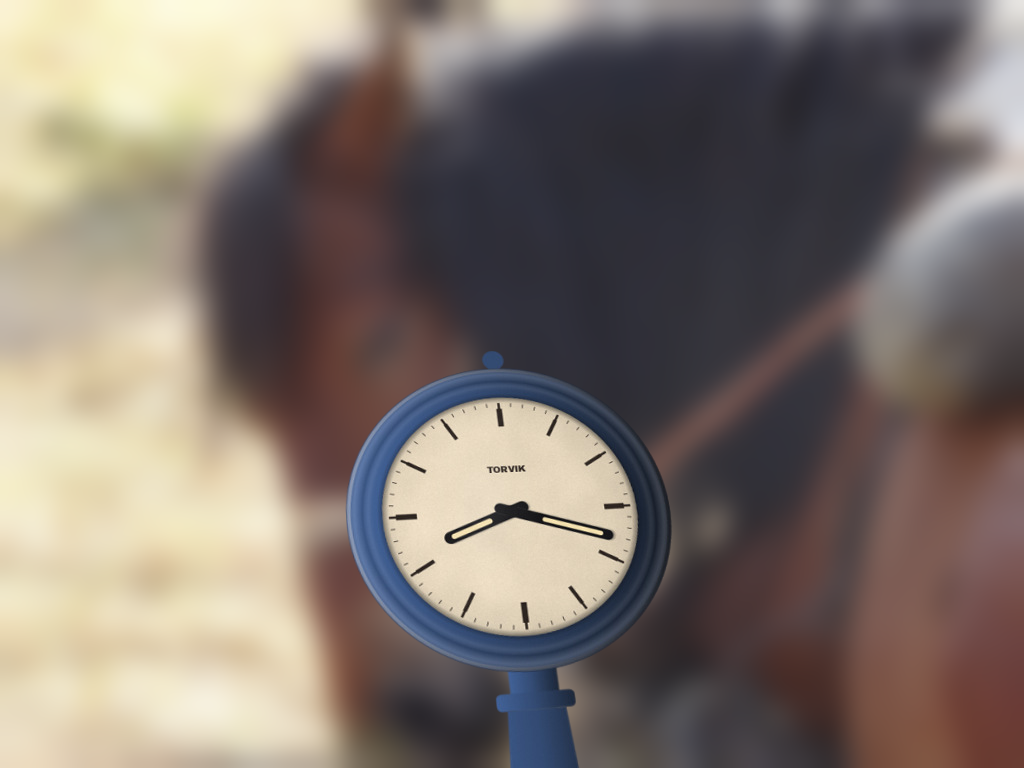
8,18
